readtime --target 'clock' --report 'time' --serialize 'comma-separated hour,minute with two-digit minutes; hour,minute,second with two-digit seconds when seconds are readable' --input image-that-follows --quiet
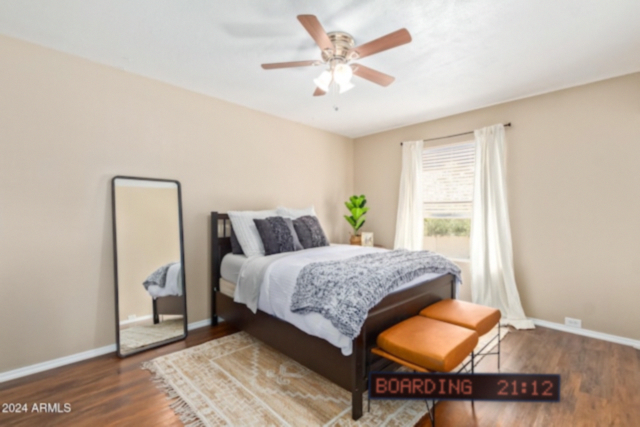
21,12
